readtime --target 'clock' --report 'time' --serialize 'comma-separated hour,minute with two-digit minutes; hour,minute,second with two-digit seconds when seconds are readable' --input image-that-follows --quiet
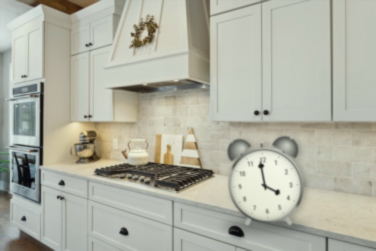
3,59
